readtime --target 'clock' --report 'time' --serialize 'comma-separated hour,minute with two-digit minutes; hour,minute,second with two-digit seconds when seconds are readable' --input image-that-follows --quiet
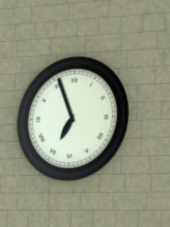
6,56
